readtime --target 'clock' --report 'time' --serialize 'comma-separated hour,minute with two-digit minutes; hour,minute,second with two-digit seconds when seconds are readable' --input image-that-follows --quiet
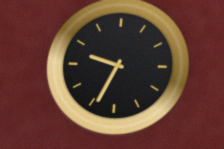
9,34
